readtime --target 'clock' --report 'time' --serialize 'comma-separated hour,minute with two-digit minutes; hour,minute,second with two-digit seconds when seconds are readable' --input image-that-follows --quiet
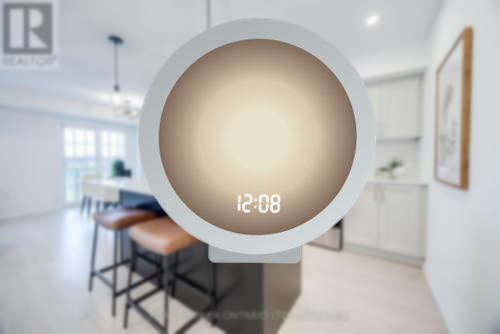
12,08
